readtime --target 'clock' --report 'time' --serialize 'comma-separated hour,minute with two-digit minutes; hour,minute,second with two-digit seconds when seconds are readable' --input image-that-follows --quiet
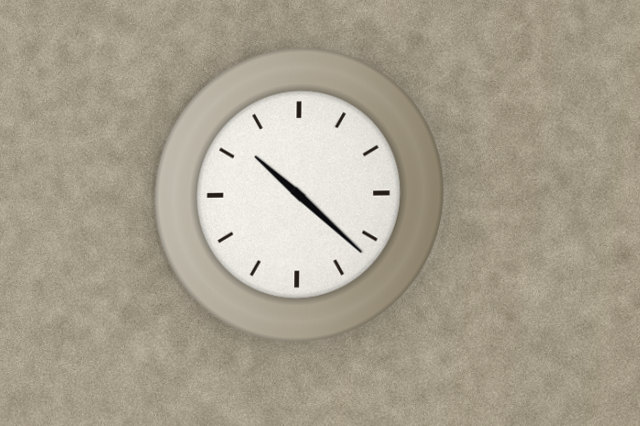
10,22
